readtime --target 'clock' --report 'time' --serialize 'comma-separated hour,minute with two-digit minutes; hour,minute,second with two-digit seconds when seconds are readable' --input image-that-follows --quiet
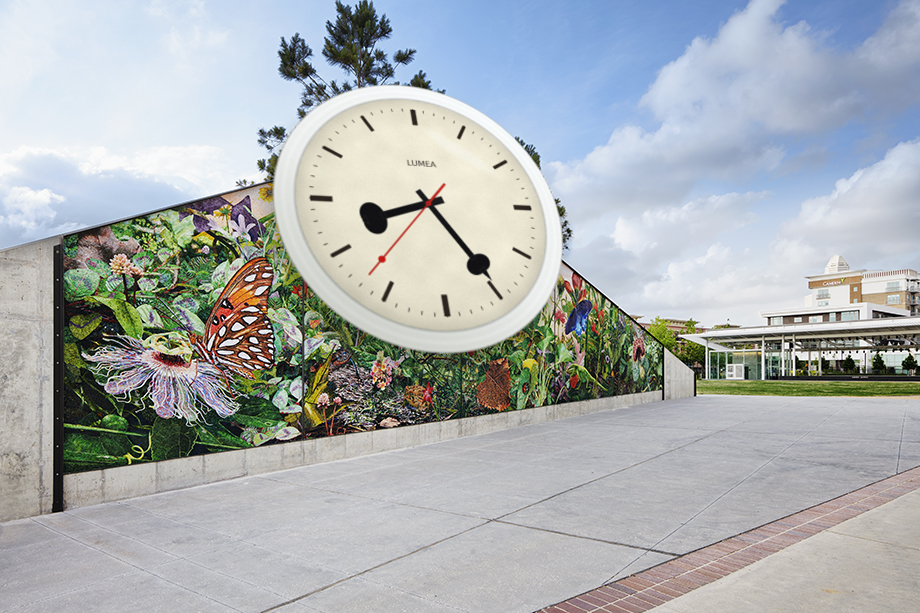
8,24,37
